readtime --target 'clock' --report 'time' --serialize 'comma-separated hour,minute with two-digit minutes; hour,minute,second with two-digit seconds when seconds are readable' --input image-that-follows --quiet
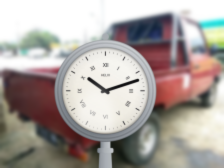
10,12
